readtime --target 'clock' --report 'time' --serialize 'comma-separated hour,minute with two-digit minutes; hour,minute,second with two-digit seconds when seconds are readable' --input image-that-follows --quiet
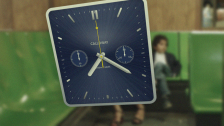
7,21
